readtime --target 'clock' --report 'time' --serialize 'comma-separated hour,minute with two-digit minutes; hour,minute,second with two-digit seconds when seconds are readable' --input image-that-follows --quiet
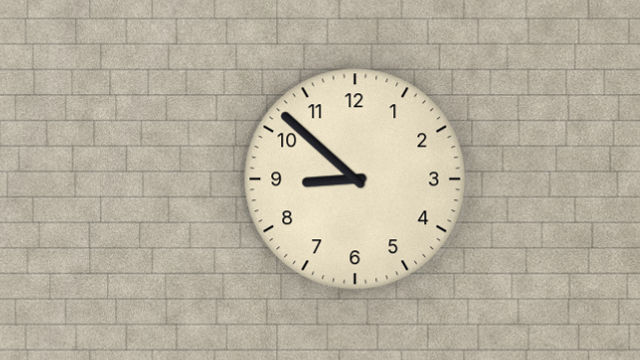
8,52
